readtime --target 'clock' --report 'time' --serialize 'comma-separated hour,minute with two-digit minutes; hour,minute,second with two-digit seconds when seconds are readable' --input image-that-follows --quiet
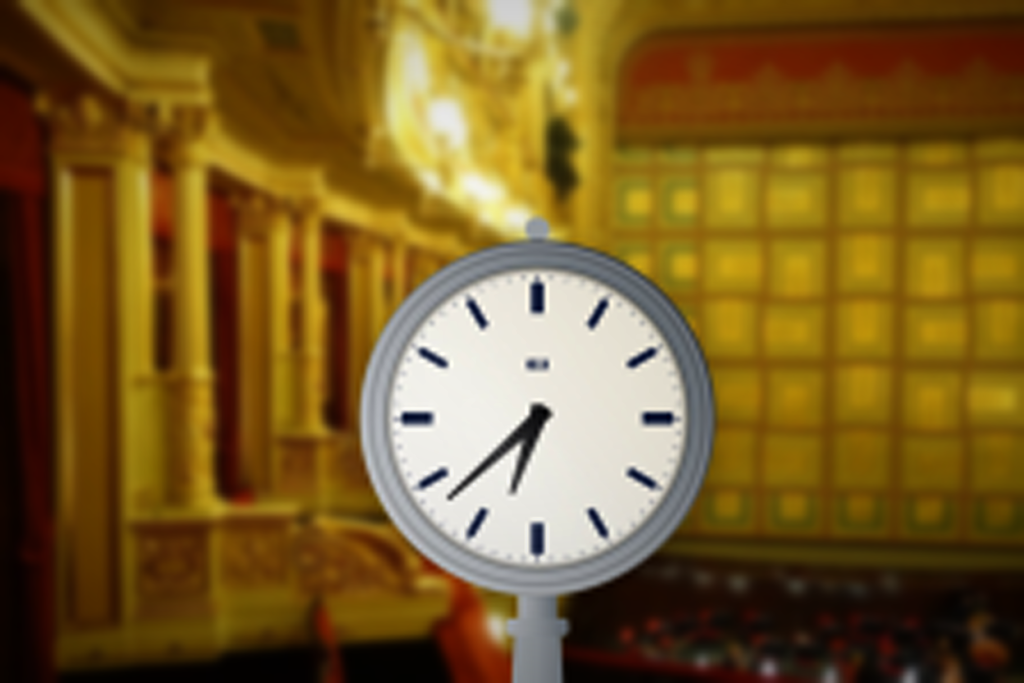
6,38
